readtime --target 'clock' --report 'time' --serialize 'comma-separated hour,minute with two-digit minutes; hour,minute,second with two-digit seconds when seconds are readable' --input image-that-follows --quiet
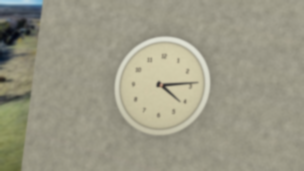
4,14
